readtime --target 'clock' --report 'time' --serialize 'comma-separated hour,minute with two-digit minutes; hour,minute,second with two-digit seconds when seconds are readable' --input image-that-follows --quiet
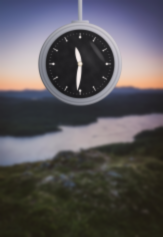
11,31
